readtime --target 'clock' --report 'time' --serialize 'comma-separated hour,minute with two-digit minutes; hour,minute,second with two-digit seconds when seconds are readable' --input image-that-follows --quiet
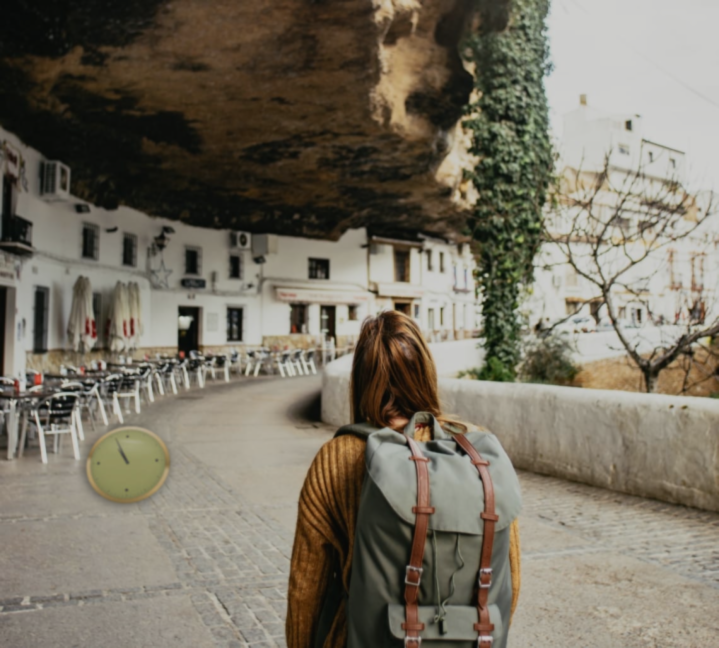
10,56
